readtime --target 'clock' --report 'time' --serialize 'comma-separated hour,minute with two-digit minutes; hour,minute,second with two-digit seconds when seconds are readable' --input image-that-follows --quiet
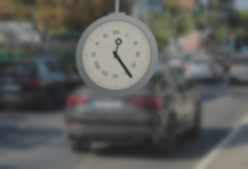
12,24
